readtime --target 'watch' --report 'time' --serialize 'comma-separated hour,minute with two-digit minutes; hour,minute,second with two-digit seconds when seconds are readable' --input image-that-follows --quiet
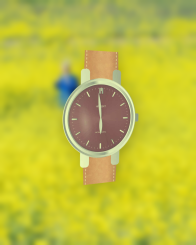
5,59
